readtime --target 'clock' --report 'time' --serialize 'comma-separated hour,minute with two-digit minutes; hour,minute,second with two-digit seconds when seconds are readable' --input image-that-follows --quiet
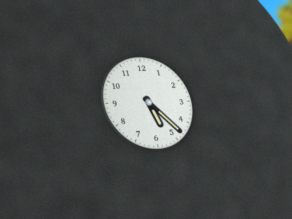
5,23
